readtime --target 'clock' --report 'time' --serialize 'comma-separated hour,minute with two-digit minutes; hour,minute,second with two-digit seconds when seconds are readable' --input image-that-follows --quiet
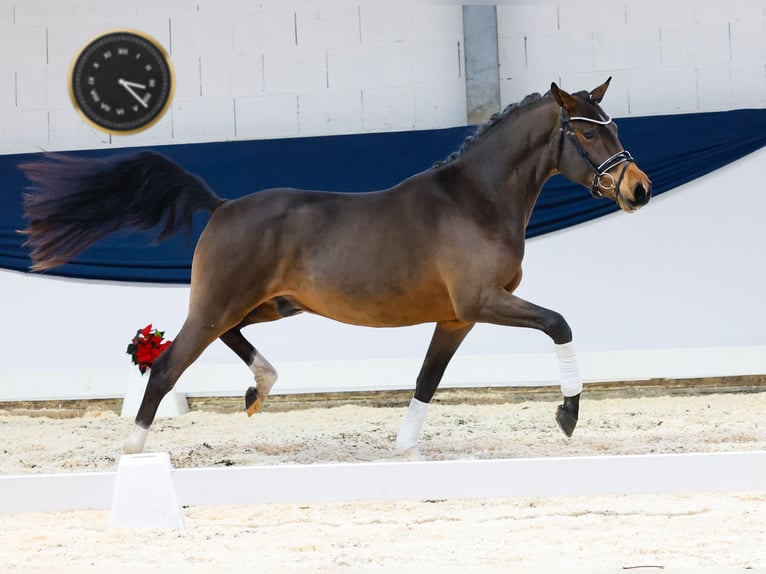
3,22
